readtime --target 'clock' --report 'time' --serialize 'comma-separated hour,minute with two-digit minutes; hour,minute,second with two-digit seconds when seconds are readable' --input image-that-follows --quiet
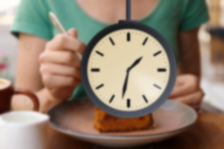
1,32
